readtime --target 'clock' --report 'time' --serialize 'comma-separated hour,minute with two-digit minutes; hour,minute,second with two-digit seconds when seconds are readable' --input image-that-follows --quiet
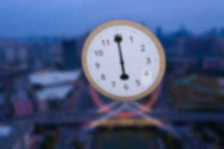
6,00
